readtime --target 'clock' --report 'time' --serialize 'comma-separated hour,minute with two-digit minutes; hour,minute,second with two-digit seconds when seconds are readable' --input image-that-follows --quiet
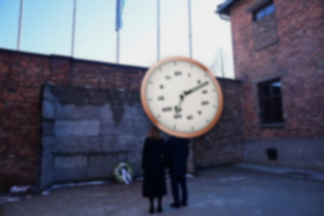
7,12
